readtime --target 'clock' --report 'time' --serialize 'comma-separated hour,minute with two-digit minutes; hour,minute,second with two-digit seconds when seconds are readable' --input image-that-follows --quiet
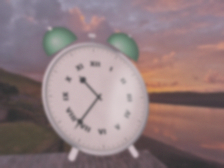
10,37
